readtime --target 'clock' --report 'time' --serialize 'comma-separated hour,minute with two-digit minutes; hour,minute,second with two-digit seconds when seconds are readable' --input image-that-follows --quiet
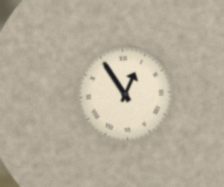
12,55
